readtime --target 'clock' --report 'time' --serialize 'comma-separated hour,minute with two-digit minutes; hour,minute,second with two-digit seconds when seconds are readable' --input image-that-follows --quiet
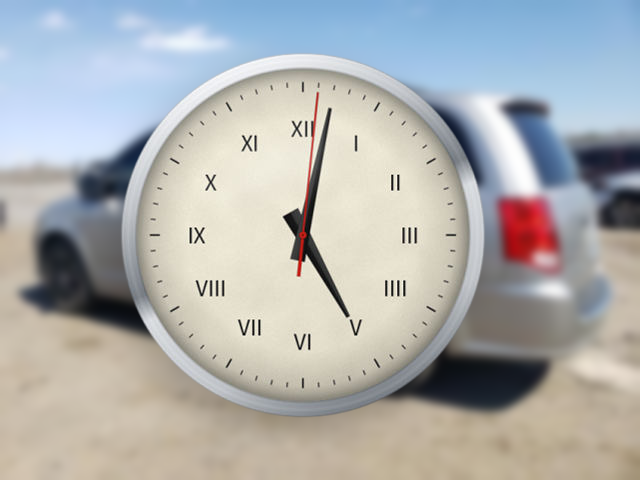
5,02,01
